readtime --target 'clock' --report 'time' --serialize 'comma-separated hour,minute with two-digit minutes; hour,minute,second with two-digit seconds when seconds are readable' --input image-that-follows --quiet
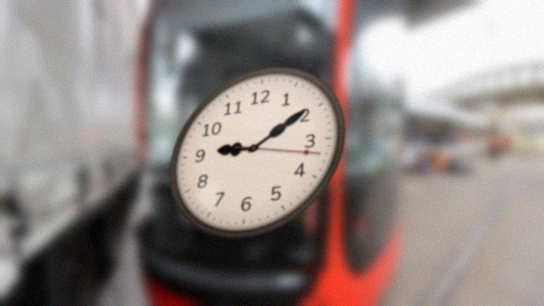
9,09,17
